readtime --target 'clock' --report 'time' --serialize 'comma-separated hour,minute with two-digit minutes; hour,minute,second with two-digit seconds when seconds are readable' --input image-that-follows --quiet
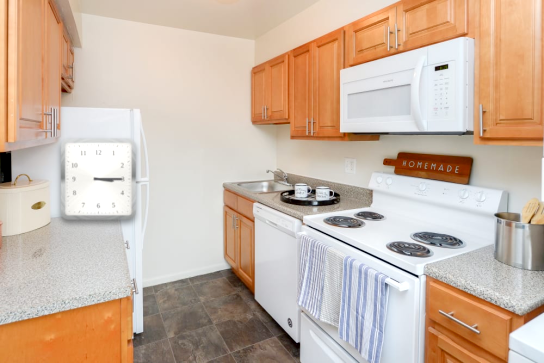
3,15
